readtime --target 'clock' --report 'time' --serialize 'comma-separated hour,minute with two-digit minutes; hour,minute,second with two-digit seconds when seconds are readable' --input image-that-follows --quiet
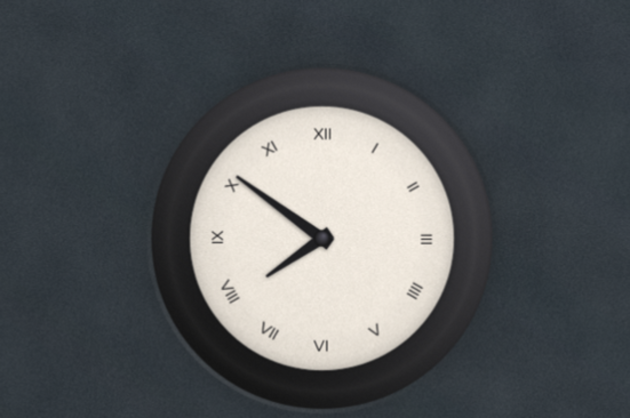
7,51
